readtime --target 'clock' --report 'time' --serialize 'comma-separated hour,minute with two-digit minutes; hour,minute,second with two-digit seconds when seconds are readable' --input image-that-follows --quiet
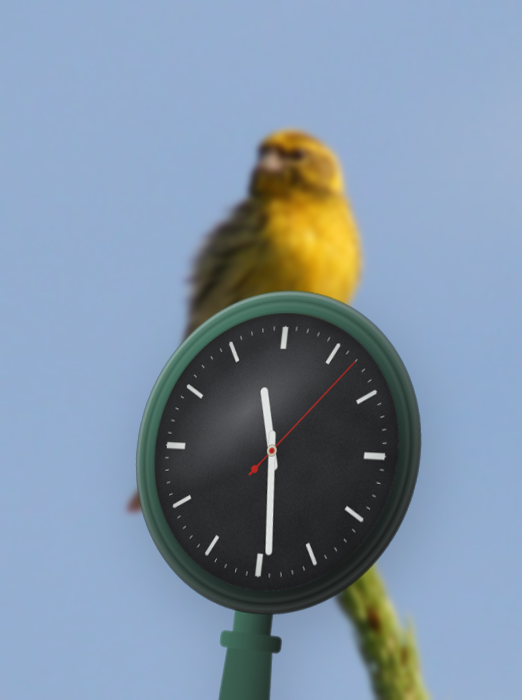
11,29,07
